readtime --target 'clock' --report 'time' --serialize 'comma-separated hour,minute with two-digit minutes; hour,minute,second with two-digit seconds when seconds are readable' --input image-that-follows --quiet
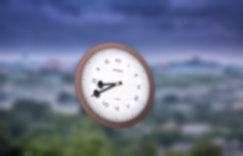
8,40
